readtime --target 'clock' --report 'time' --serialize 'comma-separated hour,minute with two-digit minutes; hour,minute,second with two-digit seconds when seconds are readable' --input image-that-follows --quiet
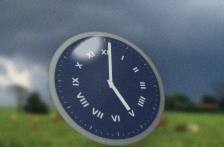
5,01
